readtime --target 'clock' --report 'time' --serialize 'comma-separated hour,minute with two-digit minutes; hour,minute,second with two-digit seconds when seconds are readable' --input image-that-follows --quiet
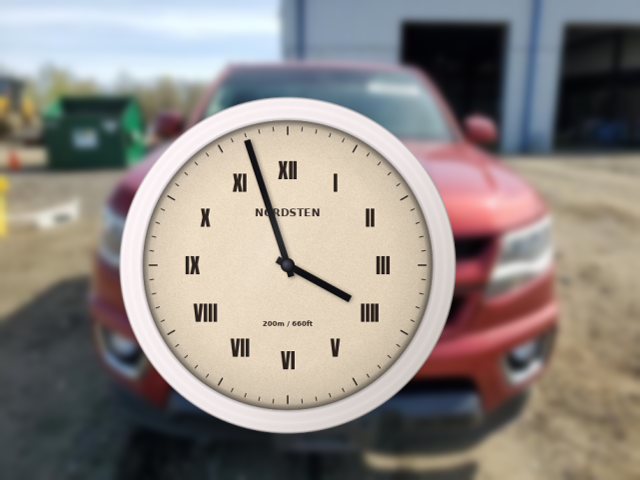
3,57
